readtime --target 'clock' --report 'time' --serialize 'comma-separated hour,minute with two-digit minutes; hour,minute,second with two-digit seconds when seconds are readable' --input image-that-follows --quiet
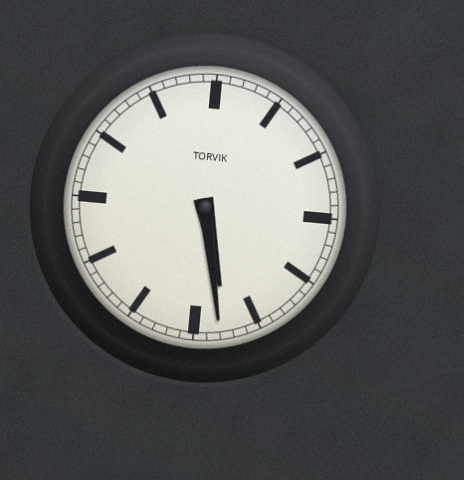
5,28
